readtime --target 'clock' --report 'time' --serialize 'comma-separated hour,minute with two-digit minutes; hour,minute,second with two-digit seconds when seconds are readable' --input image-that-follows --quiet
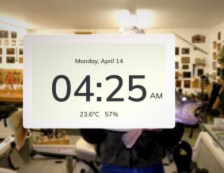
4,25
